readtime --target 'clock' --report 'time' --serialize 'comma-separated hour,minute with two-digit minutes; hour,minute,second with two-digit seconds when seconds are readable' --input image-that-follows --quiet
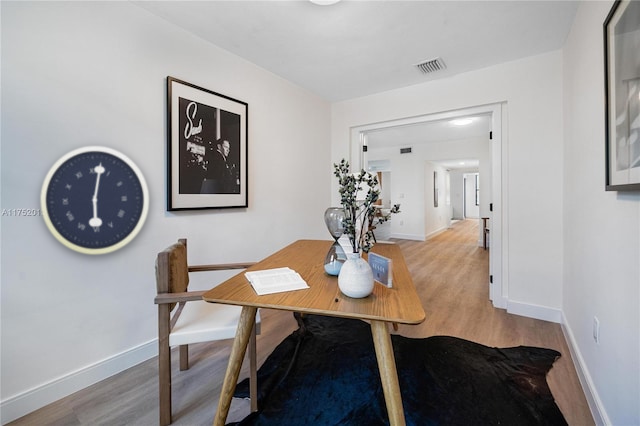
6,02
